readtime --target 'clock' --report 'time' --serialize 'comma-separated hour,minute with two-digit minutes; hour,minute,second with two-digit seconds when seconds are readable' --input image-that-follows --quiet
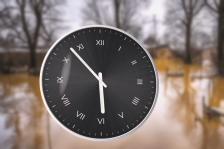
5,53
